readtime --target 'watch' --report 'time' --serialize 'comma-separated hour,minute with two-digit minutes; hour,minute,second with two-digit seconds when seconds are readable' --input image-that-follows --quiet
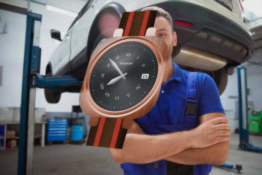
7,52
